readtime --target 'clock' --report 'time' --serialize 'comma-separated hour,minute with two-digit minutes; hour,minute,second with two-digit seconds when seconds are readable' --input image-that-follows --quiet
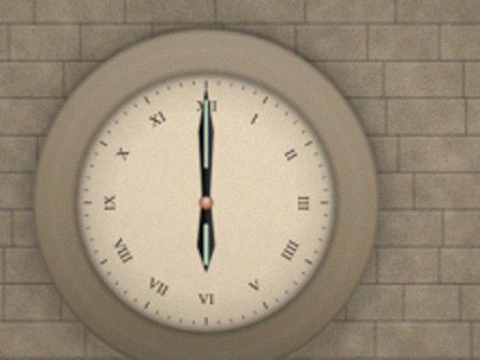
6,00
